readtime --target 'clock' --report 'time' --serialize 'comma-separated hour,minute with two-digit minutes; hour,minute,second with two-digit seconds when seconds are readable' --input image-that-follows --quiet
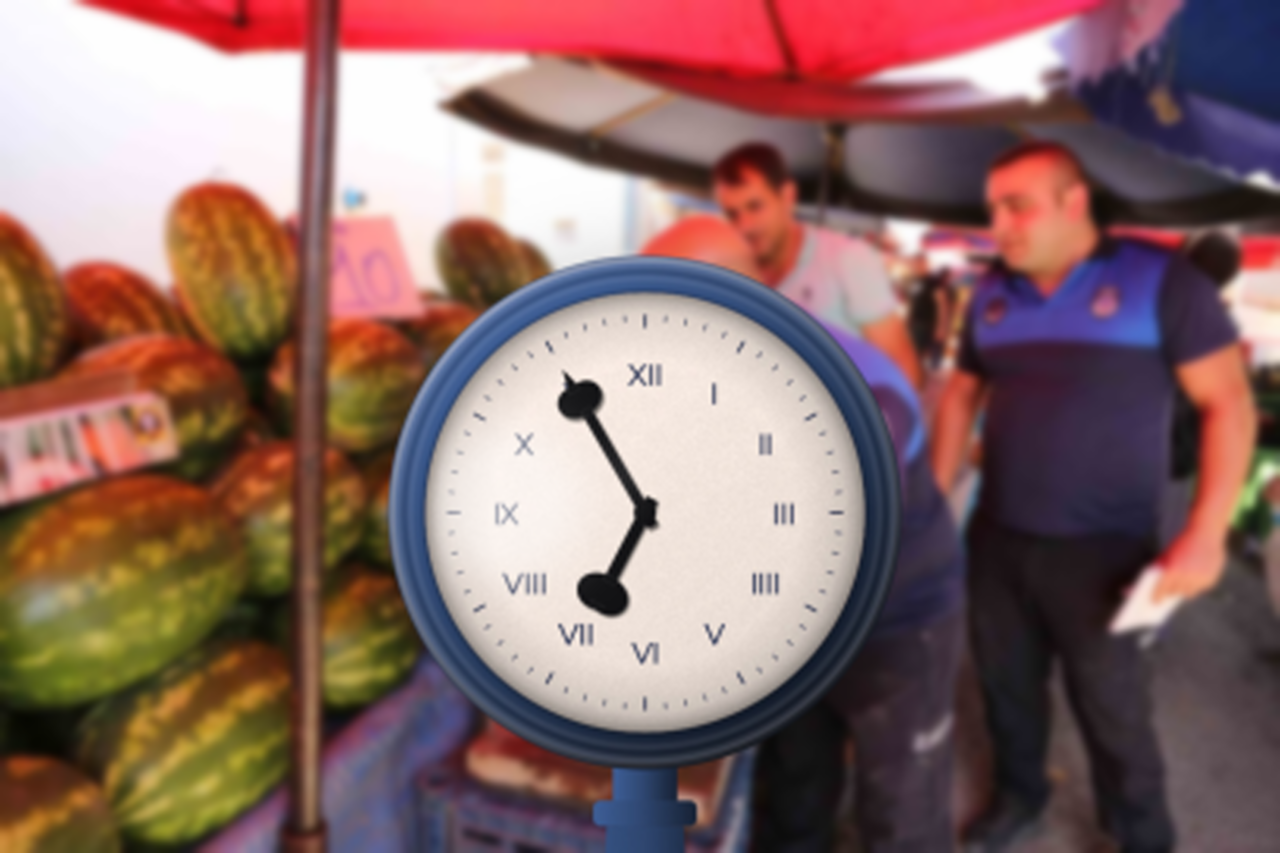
6,55
